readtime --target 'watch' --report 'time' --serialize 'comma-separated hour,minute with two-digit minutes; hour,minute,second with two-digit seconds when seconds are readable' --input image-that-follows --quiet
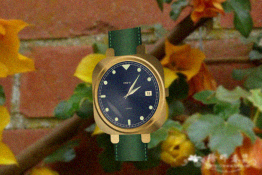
2,06
